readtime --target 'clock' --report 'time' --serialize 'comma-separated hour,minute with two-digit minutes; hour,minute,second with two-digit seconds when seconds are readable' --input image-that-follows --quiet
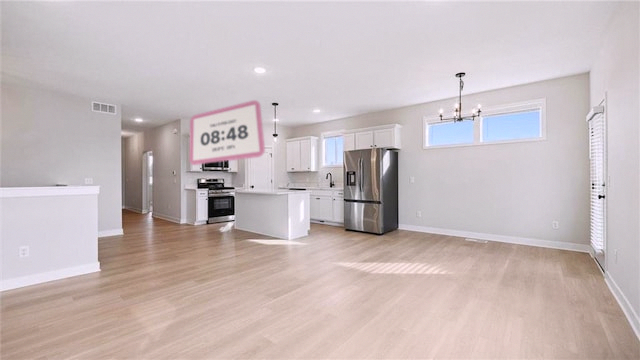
8,48
